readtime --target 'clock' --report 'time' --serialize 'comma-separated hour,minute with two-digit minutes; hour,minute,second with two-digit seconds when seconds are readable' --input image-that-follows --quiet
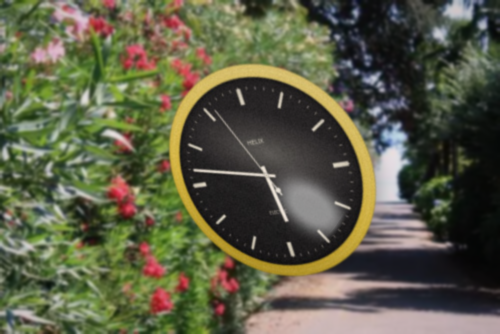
5,46,56
